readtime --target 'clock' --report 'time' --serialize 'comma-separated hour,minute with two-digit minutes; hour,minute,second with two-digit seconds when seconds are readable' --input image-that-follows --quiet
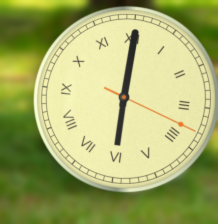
6,00,18
